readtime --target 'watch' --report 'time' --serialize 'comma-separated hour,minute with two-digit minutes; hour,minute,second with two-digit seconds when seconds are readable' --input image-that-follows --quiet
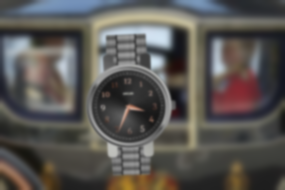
3,34
